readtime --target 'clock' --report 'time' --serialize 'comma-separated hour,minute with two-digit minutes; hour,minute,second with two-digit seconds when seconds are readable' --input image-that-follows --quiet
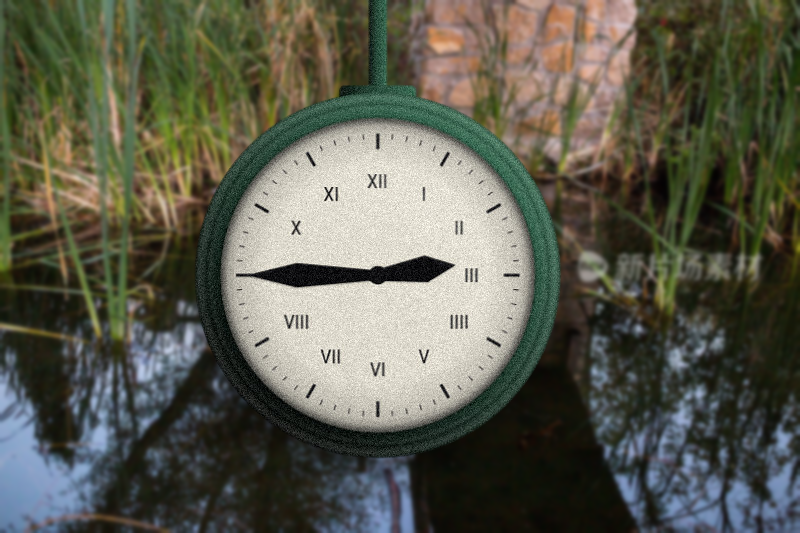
2,45
